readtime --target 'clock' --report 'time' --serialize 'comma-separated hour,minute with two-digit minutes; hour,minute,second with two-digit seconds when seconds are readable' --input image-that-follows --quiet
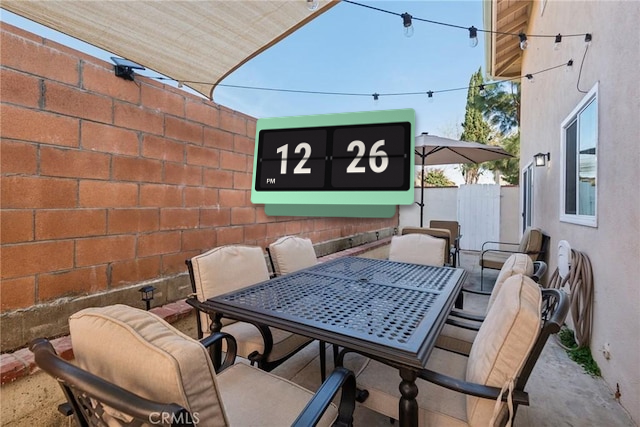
12,26
